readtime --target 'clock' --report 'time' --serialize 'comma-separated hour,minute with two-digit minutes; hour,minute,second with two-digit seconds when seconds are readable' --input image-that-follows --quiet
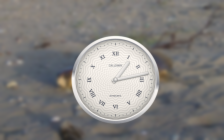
1,13
